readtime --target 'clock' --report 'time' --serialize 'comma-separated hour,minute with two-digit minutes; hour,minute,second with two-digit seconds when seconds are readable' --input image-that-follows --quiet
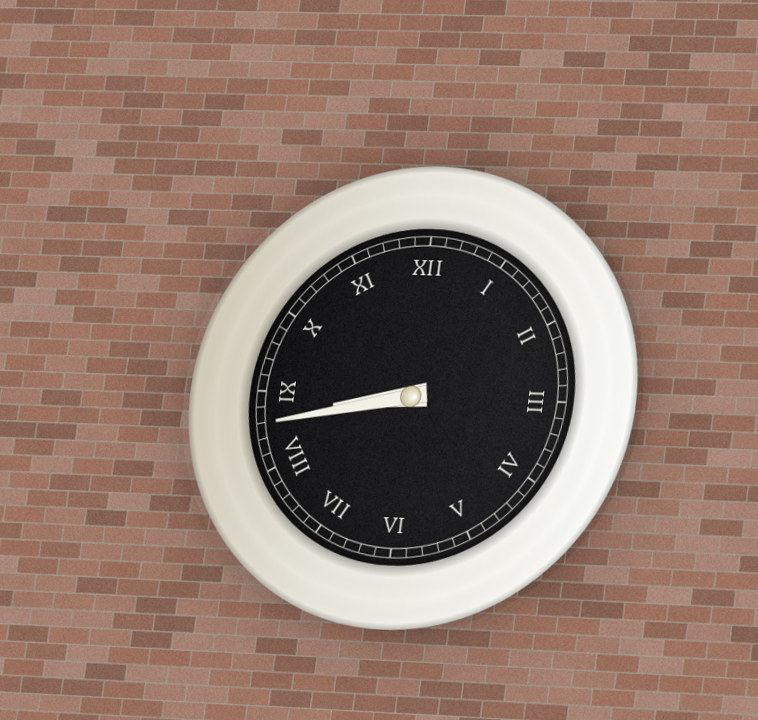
8,43
